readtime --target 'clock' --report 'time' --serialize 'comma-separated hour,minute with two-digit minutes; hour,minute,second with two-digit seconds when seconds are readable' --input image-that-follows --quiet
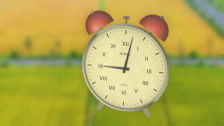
9,02
